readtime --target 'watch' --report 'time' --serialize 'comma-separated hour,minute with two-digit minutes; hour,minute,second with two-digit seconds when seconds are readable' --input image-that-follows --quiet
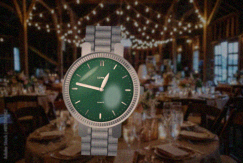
12,47
